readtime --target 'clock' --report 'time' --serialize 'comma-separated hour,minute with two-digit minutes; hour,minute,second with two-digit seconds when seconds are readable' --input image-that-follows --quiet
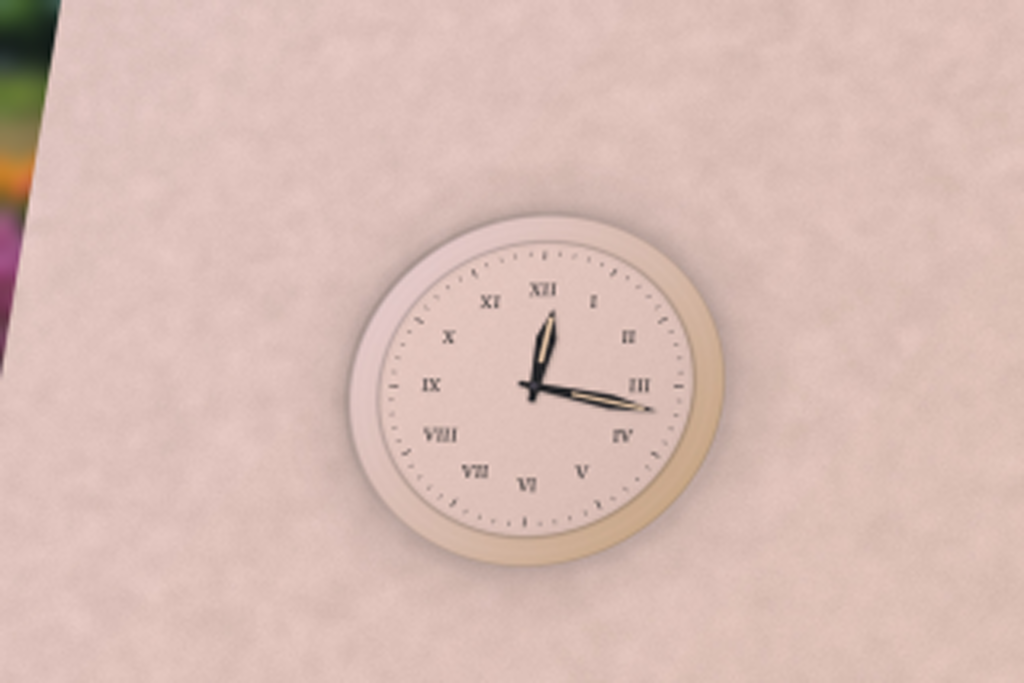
12,17
